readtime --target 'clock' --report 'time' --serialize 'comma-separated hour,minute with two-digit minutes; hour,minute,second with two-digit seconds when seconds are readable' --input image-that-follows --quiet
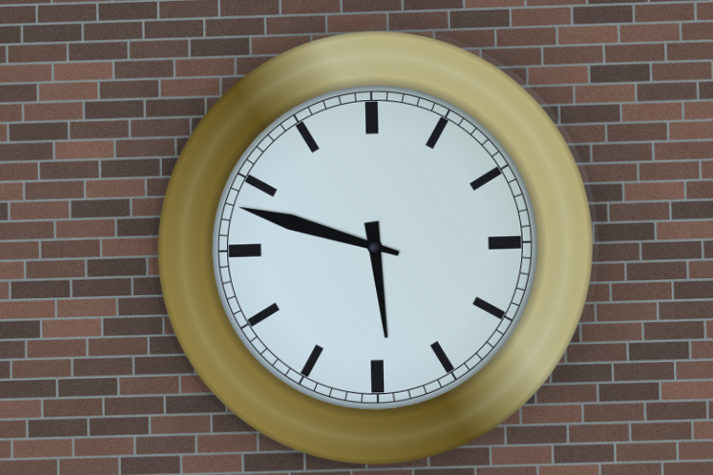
5,48
